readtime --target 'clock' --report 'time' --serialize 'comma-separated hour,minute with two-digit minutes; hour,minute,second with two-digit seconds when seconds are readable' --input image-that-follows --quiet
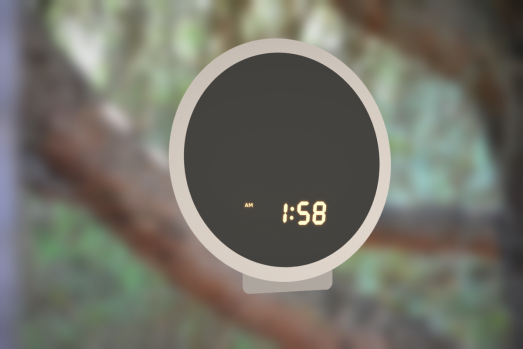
1,58
